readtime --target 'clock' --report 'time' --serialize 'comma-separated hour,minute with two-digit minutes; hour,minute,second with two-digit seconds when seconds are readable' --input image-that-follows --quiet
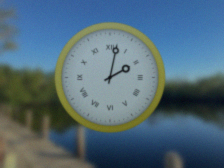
2,02
